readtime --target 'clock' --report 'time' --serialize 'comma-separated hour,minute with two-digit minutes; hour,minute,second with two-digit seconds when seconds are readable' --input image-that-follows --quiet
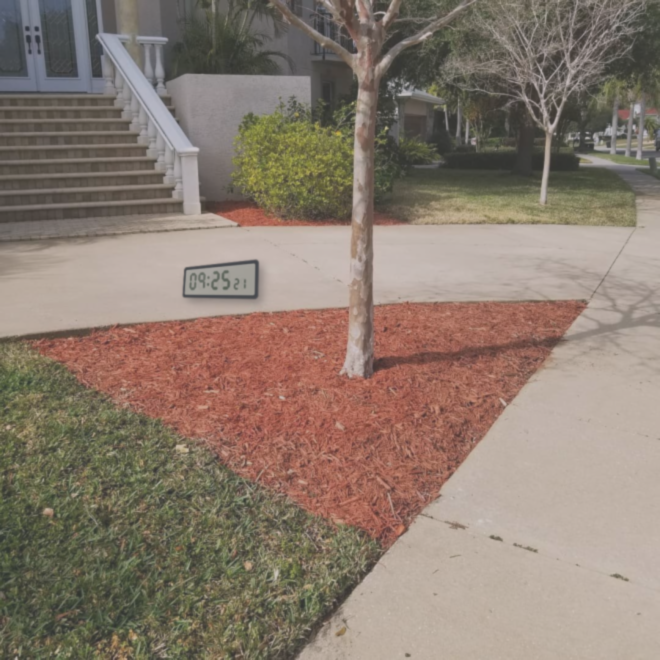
9,25
